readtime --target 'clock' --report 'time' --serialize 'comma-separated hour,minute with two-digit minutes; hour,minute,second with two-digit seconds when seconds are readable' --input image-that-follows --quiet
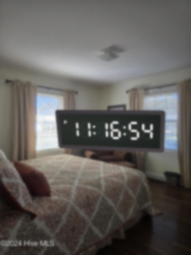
11,16,54
